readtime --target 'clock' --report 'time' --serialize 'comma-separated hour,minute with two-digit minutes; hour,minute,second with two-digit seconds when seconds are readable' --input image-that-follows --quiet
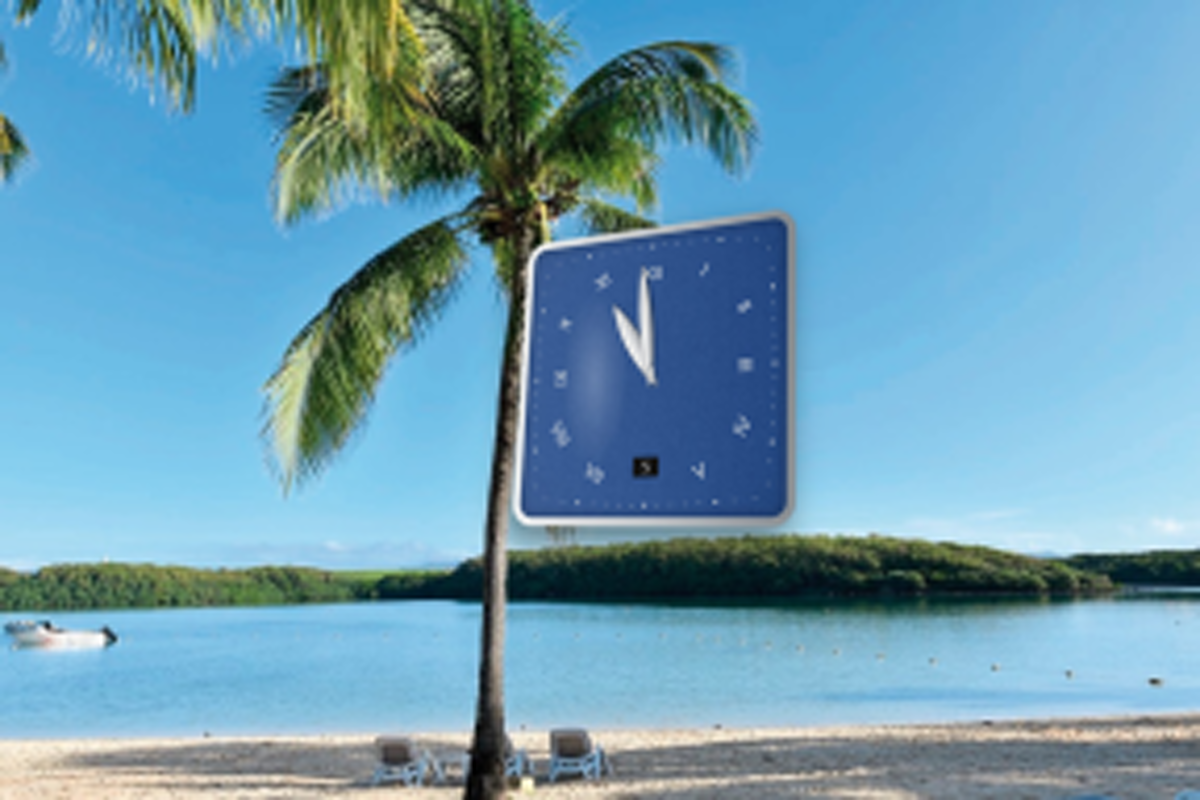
10,59
